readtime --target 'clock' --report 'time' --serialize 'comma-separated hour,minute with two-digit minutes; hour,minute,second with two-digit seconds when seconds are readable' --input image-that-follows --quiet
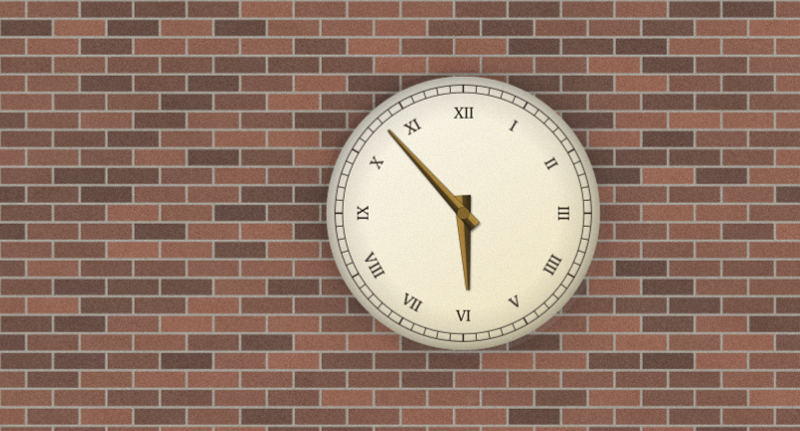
5,53
